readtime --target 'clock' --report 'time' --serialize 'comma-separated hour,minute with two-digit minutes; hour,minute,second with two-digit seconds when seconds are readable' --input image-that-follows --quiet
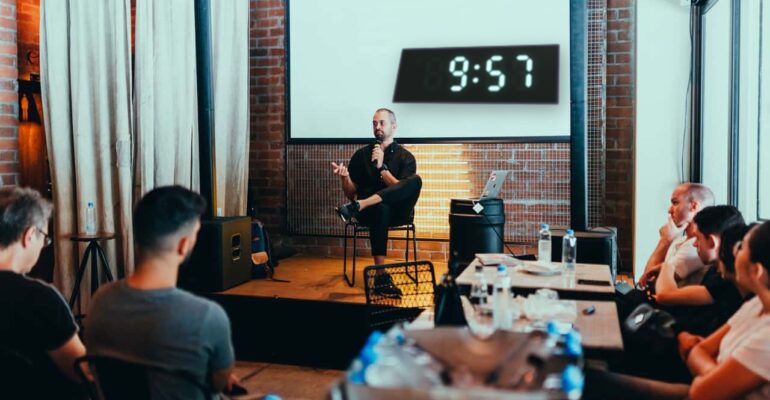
9,57
